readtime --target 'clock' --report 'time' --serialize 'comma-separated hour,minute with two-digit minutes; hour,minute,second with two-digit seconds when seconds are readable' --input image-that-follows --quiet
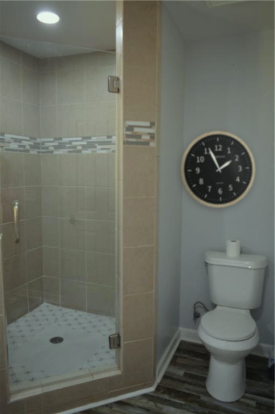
1,56
